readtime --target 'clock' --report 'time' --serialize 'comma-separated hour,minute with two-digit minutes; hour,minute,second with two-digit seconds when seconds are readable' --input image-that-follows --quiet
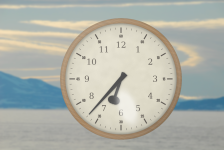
6,37
